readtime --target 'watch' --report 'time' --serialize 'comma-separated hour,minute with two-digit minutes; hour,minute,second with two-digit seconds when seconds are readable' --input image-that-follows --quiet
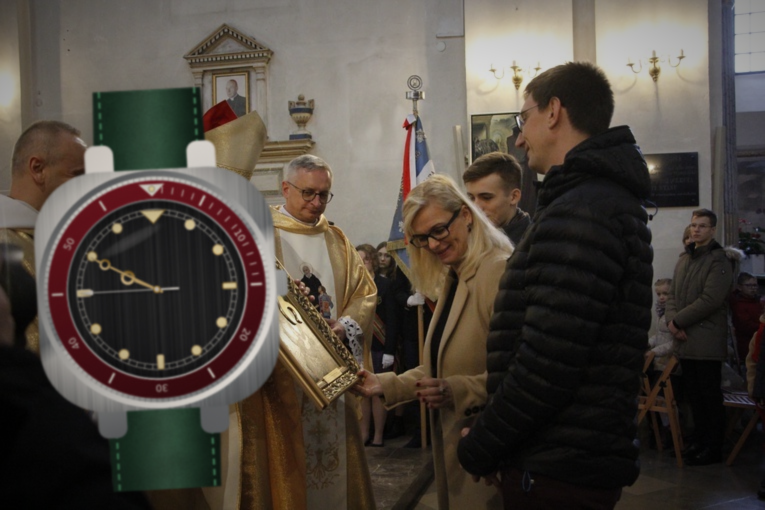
9,49,45
